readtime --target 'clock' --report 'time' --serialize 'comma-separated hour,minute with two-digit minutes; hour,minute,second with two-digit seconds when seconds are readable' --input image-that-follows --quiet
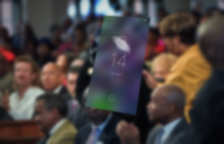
3,14
